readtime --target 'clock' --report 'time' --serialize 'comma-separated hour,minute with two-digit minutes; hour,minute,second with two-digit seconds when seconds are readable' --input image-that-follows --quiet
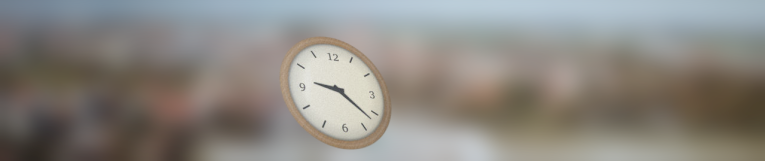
9,22
